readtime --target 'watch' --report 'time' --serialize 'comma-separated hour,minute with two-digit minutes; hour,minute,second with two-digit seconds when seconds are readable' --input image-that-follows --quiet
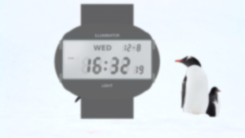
16,32
